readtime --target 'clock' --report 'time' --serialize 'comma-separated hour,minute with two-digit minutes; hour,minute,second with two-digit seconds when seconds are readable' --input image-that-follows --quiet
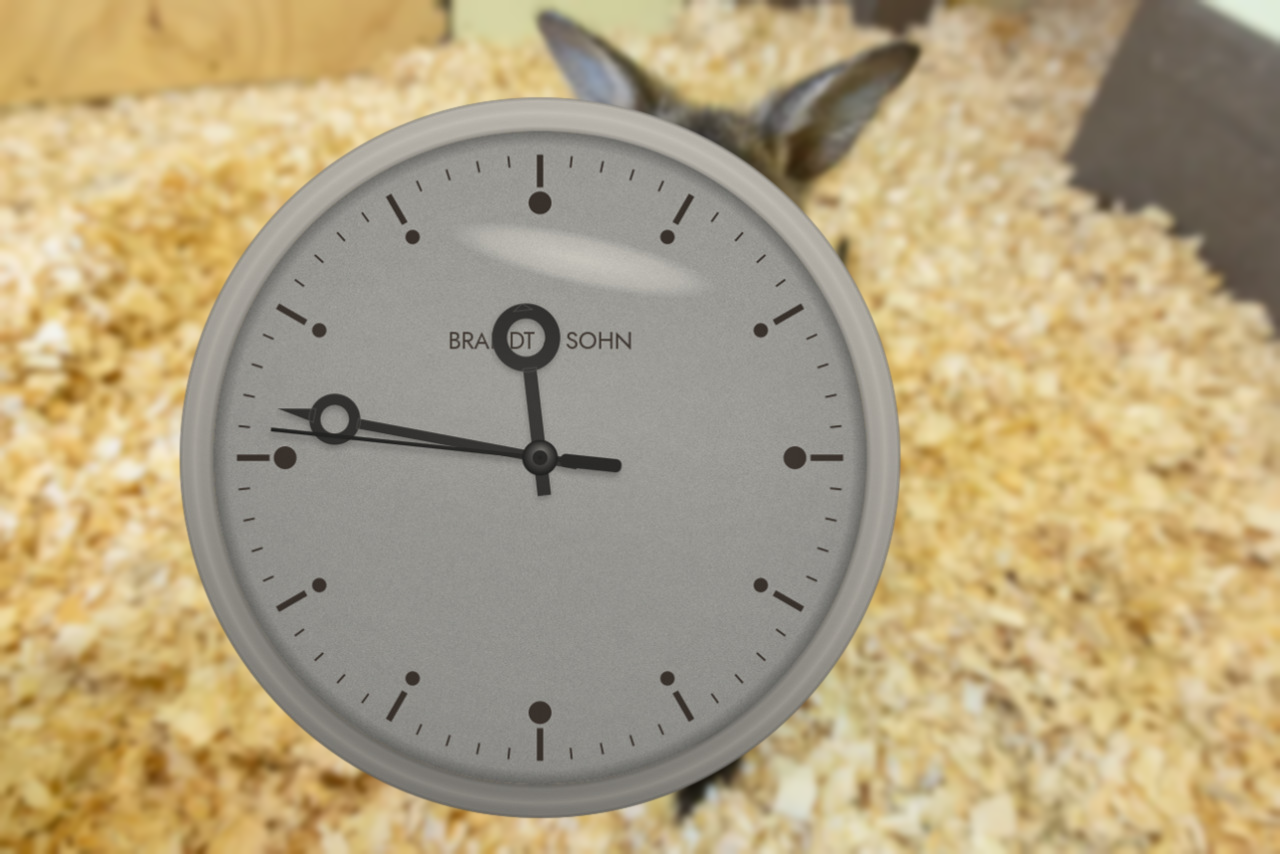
11,46,46
